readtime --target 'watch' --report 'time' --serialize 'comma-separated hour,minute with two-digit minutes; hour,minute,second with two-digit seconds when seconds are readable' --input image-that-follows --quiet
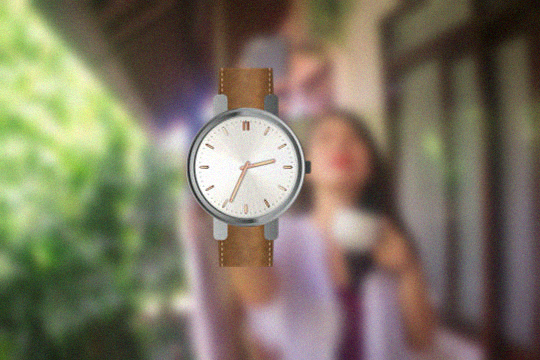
2,34
